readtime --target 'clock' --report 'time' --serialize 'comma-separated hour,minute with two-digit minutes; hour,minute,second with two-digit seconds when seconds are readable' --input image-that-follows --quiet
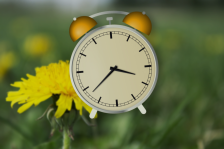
3,38
